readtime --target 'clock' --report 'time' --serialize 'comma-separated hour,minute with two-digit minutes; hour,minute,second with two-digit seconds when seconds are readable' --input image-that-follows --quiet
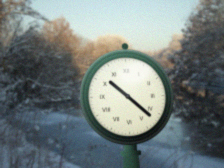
10,22
